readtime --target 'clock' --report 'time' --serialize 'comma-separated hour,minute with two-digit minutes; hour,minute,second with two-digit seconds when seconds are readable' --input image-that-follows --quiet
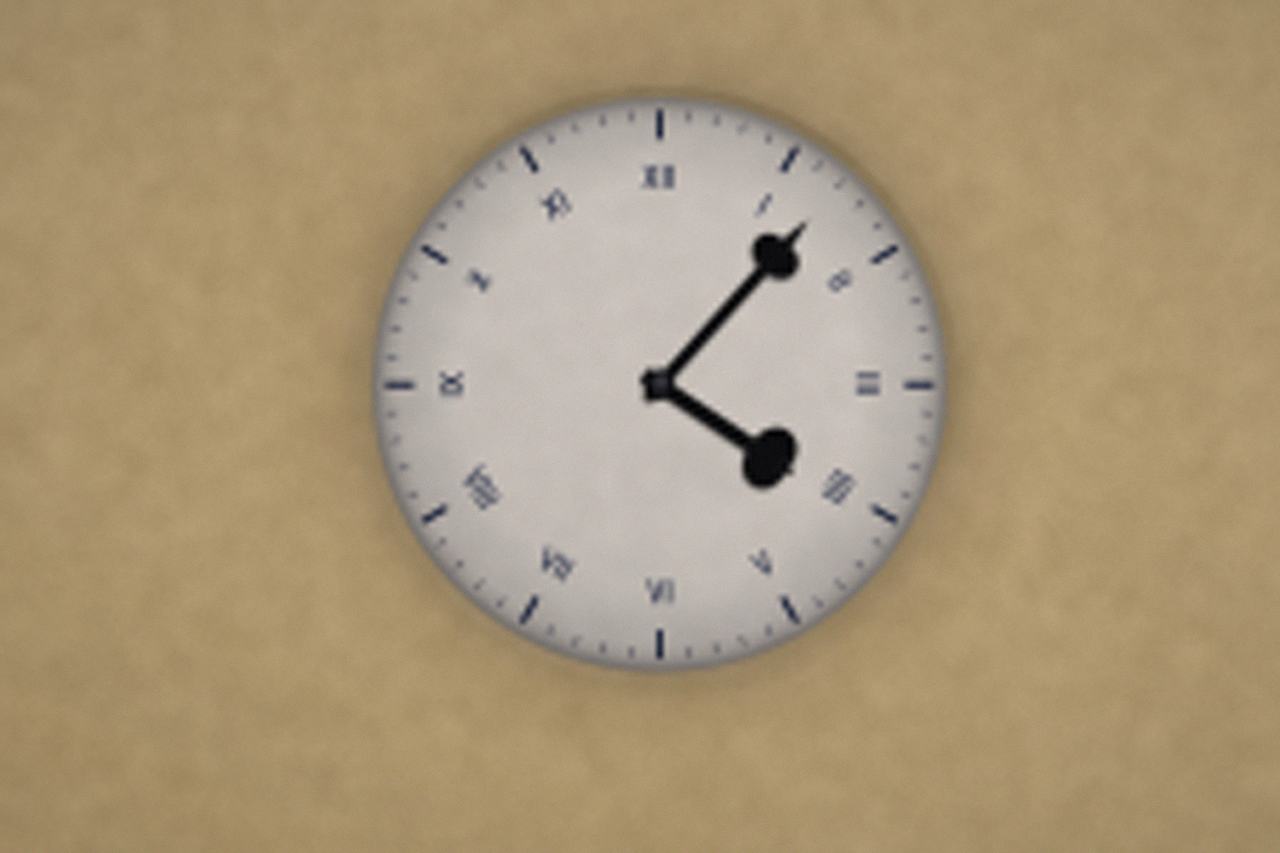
4,07
